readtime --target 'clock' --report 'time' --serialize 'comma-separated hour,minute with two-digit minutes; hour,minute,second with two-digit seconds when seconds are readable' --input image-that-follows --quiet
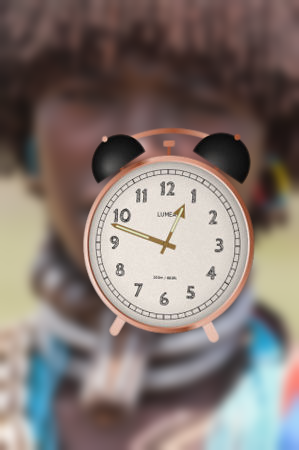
12,48
